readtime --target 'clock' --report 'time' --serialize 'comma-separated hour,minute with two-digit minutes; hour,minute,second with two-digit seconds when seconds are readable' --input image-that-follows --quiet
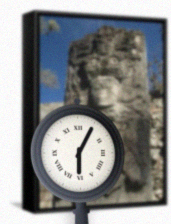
6,05
